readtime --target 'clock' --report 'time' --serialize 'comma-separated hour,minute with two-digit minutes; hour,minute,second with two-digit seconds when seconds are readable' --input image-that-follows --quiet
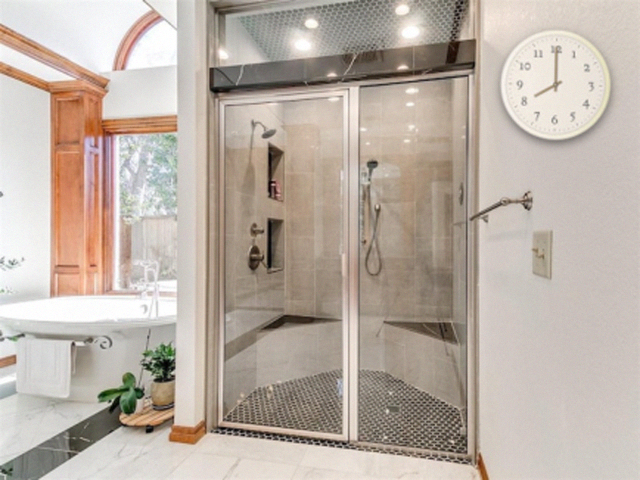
8,00
